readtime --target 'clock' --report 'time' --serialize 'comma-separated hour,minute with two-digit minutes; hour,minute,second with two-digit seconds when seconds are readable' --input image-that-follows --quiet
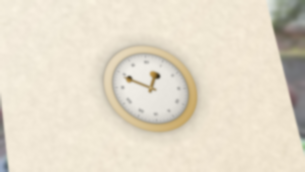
12,49
